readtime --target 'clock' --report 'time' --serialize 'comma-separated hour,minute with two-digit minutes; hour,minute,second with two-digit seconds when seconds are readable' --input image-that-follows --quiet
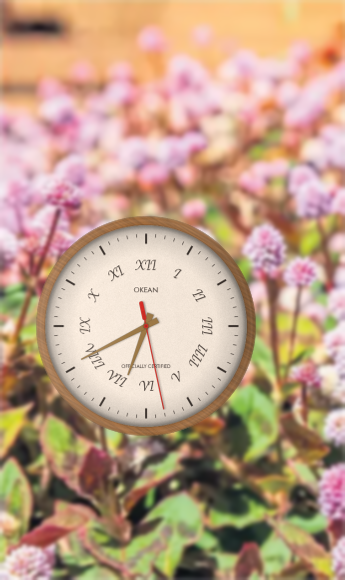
6,40,28
